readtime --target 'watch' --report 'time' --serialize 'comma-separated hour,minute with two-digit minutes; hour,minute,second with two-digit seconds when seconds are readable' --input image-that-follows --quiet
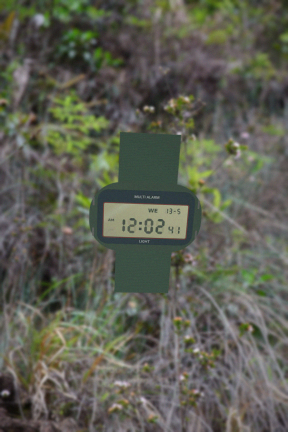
12,02,41
